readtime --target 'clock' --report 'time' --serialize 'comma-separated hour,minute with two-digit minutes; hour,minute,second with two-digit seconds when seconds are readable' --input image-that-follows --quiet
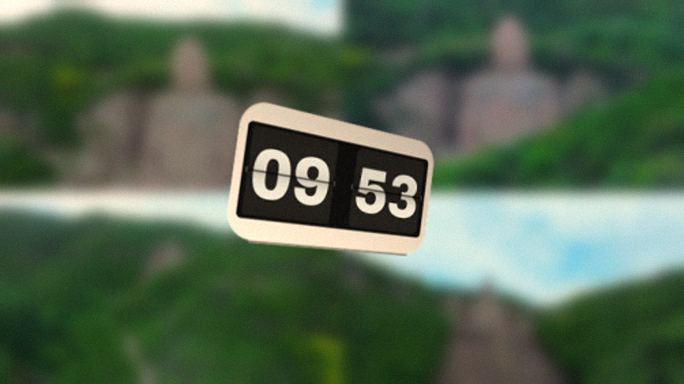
9,53
